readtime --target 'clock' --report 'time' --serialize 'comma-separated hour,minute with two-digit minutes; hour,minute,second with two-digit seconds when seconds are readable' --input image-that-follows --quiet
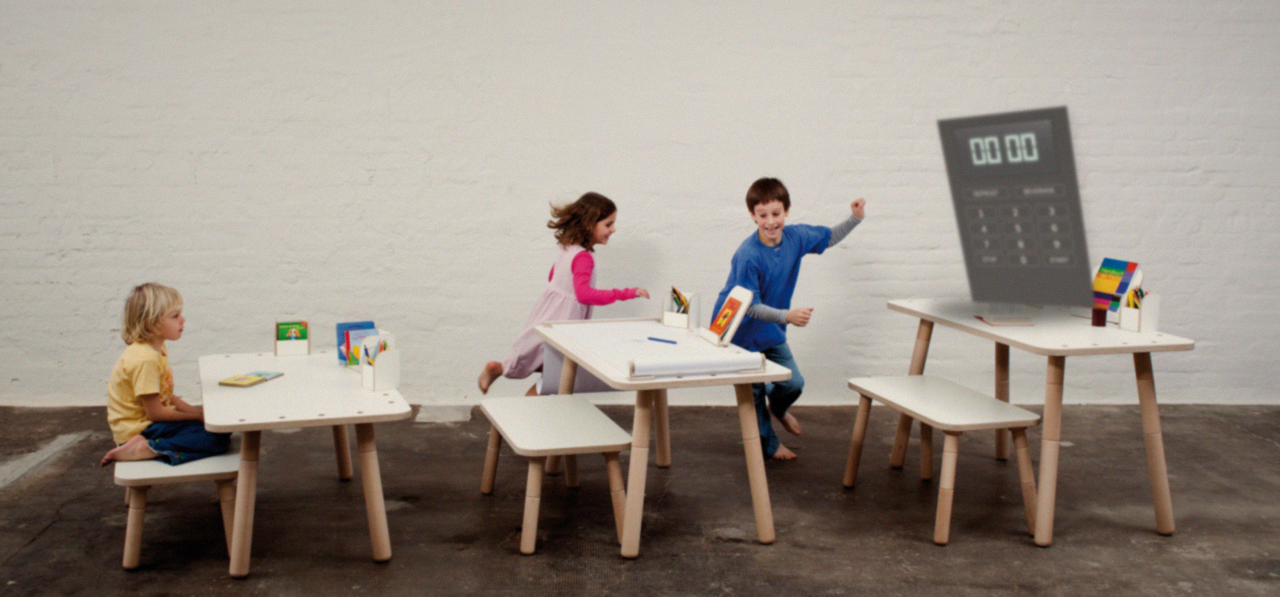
0,00
